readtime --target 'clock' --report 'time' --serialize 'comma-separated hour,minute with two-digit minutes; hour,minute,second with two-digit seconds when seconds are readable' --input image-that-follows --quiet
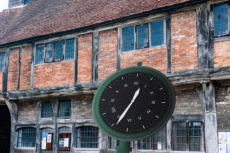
12,34
